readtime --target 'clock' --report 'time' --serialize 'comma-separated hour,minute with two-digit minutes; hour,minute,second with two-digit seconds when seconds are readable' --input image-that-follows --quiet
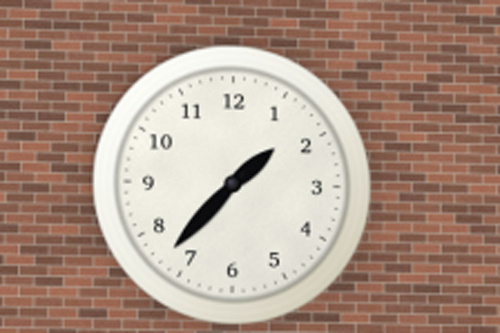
1,37
